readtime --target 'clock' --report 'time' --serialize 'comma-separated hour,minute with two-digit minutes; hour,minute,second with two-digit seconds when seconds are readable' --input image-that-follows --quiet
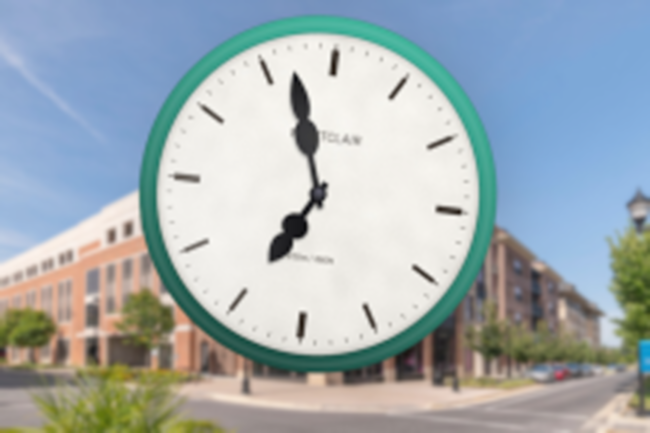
6,57
